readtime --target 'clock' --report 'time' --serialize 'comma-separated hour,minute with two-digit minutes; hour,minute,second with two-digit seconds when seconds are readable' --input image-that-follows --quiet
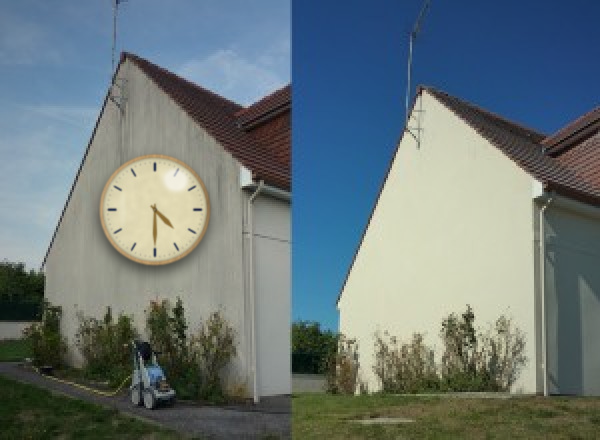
4,30
